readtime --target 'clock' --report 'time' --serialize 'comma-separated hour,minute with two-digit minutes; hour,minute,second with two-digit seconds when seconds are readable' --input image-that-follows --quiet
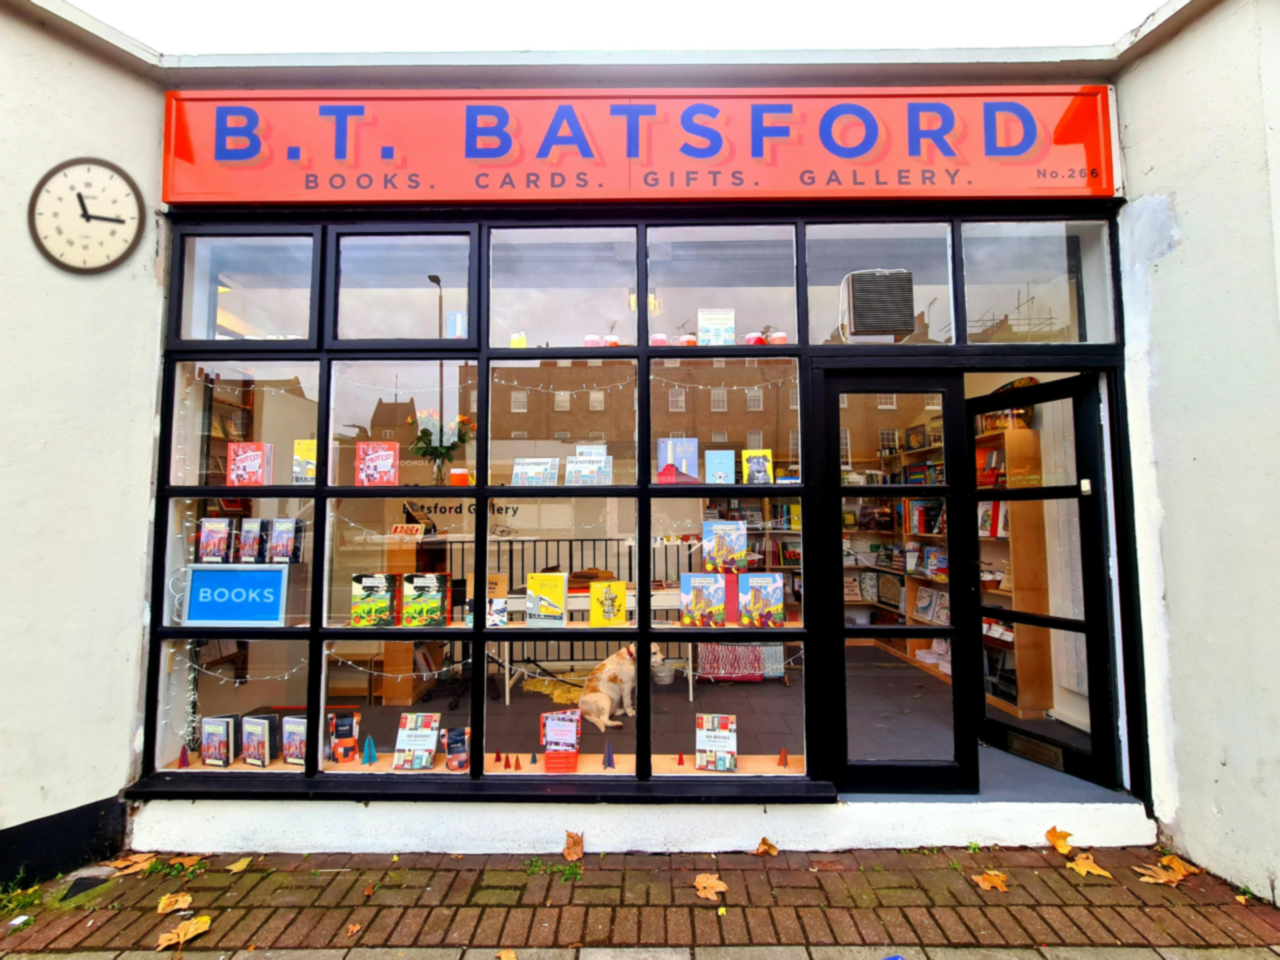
11,16
